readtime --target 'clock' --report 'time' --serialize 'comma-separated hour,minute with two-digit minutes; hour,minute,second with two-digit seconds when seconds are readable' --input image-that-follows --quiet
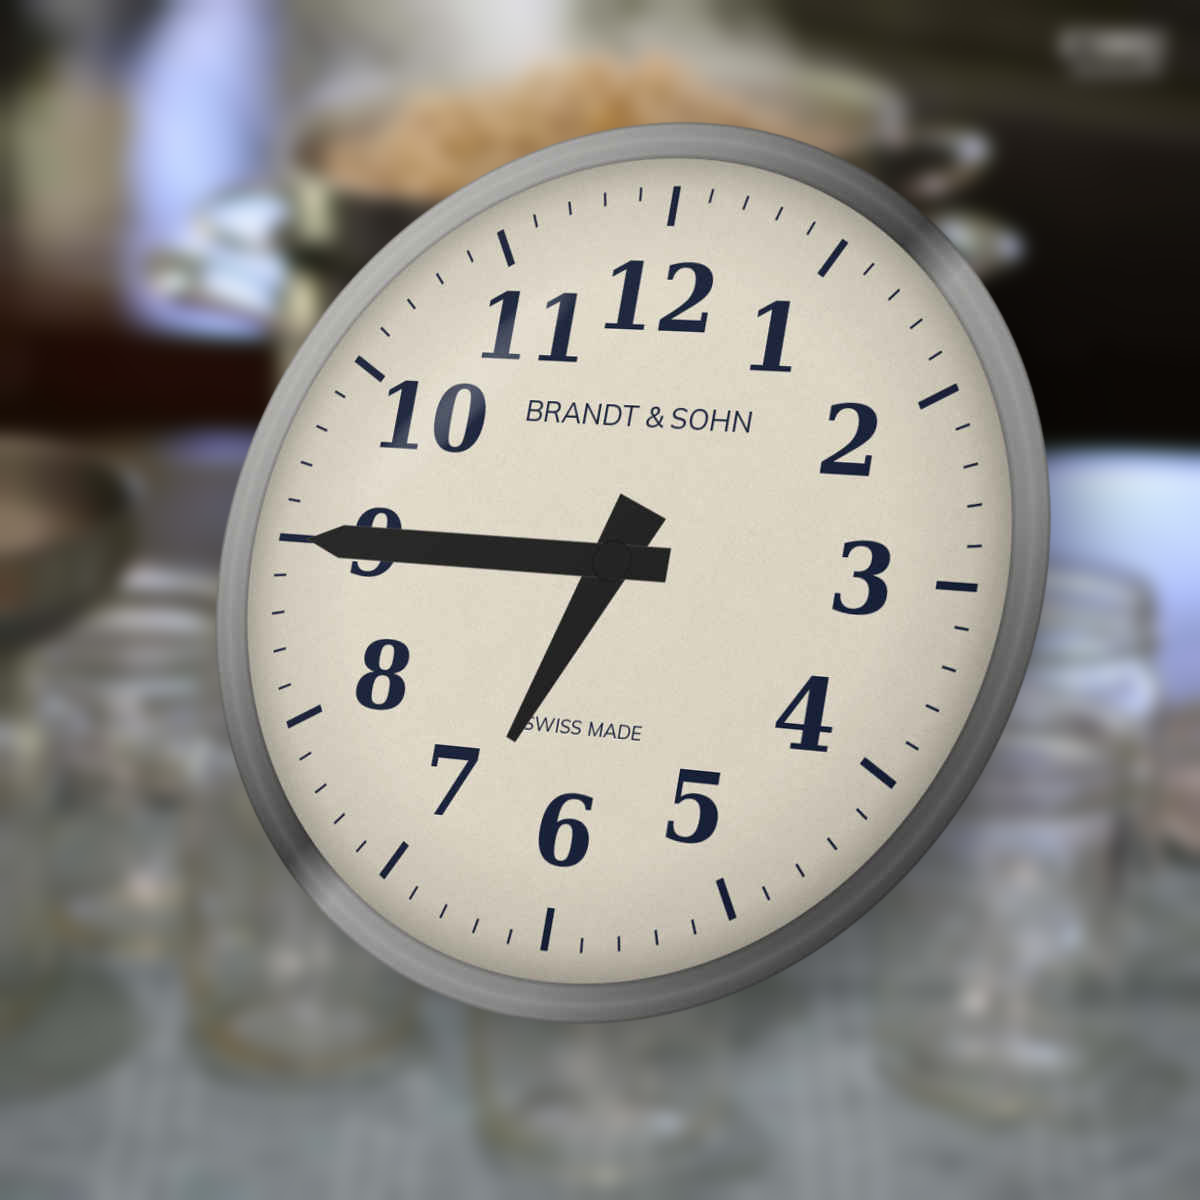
6,45
